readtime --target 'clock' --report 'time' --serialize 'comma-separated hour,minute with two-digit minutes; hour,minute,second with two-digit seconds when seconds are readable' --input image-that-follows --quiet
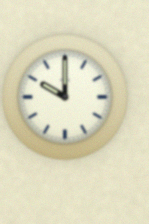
10,00
